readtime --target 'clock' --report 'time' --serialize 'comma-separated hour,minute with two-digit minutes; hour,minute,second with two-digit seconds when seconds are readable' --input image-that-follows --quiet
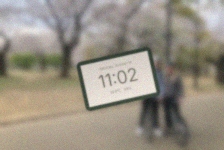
11,02
